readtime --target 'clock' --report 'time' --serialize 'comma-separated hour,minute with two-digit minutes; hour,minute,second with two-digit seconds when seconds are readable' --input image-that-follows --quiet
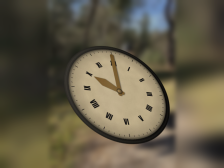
10,00
